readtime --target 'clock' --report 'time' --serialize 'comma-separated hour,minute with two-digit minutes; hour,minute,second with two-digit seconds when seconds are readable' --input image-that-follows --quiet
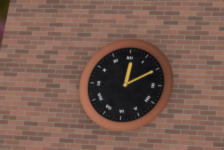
12,10
